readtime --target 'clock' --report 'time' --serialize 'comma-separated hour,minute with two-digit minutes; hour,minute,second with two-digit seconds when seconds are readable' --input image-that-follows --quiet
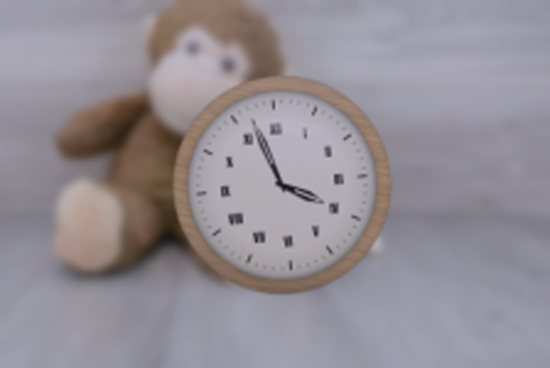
3,57
